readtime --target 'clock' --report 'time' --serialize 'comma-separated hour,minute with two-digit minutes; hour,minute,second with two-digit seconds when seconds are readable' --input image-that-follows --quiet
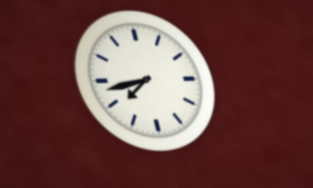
7,43
